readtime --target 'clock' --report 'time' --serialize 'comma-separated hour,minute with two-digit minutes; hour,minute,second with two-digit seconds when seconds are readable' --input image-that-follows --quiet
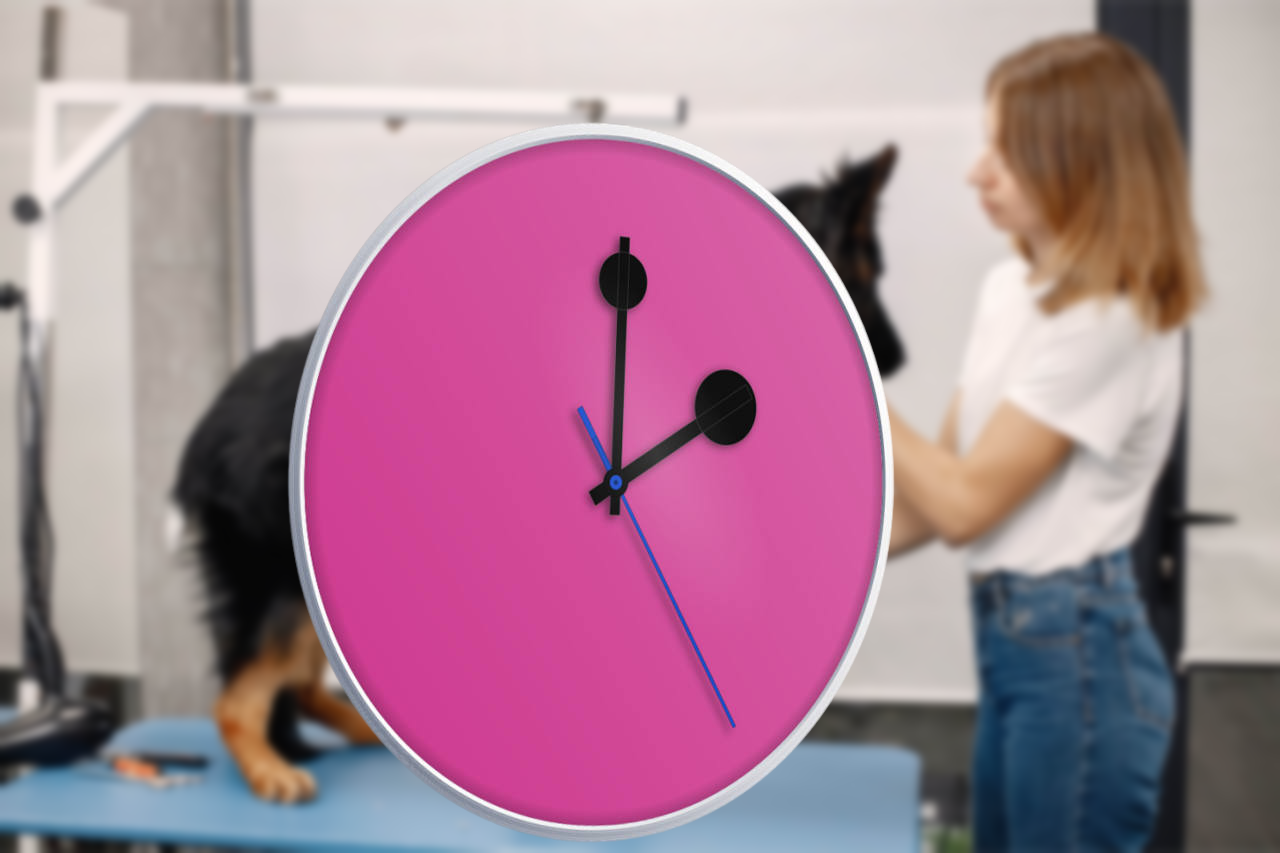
2,00,25
